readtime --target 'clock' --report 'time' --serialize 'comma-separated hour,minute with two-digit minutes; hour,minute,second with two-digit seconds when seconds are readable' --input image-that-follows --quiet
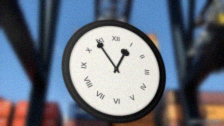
12,54
